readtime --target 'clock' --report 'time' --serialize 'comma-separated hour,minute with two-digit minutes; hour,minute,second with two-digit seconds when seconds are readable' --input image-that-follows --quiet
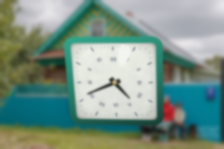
4,41
